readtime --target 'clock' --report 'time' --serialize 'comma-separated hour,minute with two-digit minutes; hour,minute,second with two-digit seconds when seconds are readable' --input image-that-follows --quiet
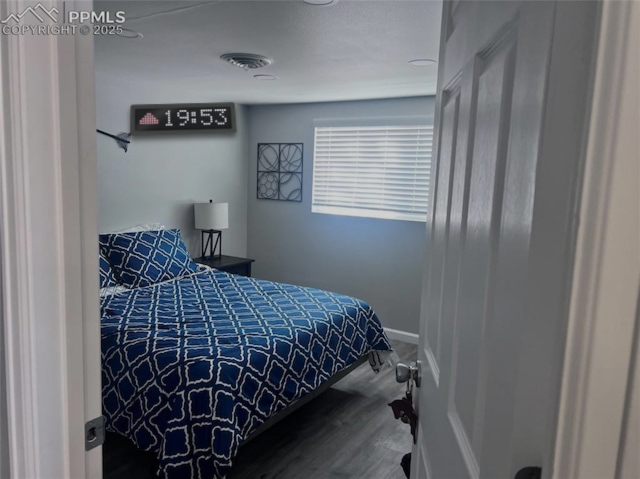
19,53
